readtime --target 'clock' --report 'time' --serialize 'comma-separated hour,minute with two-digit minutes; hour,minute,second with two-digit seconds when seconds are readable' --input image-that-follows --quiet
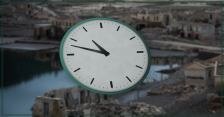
10,48
